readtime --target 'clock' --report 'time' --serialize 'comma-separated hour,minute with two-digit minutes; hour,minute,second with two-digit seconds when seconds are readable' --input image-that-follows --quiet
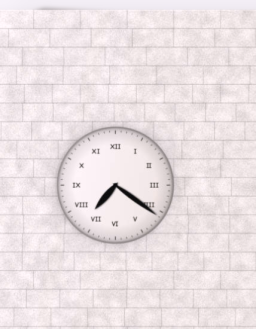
7,21
